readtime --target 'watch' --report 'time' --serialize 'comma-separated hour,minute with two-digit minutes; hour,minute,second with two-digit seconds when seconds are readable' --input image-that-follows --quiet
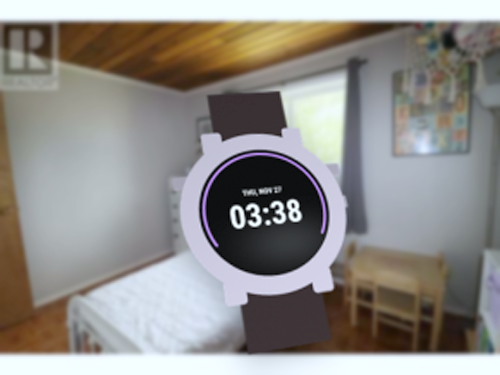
3,38
